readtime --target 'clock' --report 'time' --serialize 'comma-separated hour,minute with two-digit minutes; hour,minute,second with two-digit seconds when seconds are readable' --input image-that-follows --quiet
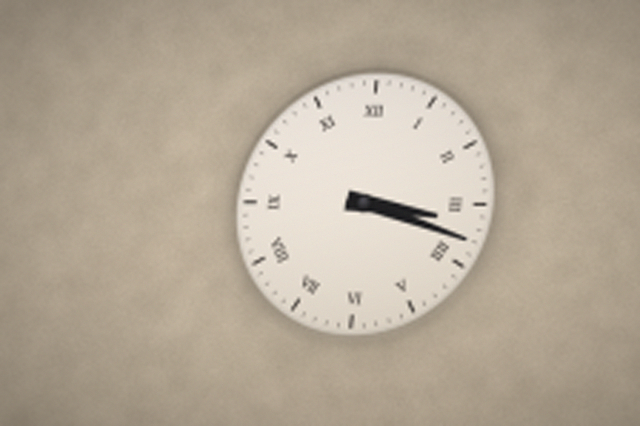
3,18
